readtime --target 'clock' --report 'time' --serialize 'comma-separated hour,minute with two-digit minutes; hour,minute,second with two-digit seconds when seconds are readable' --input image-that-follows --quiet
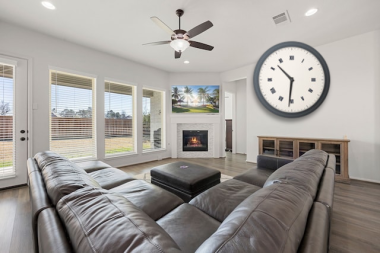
10,31
